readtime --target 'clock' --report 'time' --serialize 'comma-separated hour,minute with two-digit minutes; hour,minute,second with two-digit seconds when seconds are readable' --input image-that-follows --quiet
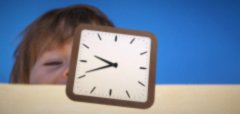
9,41
